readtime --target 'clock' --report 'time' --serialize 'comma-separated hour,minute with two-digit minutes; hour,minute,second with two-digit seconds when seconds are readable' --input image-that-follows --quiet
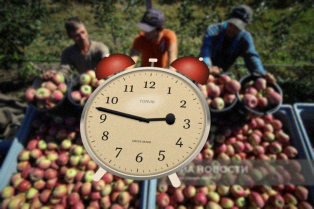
2,47
